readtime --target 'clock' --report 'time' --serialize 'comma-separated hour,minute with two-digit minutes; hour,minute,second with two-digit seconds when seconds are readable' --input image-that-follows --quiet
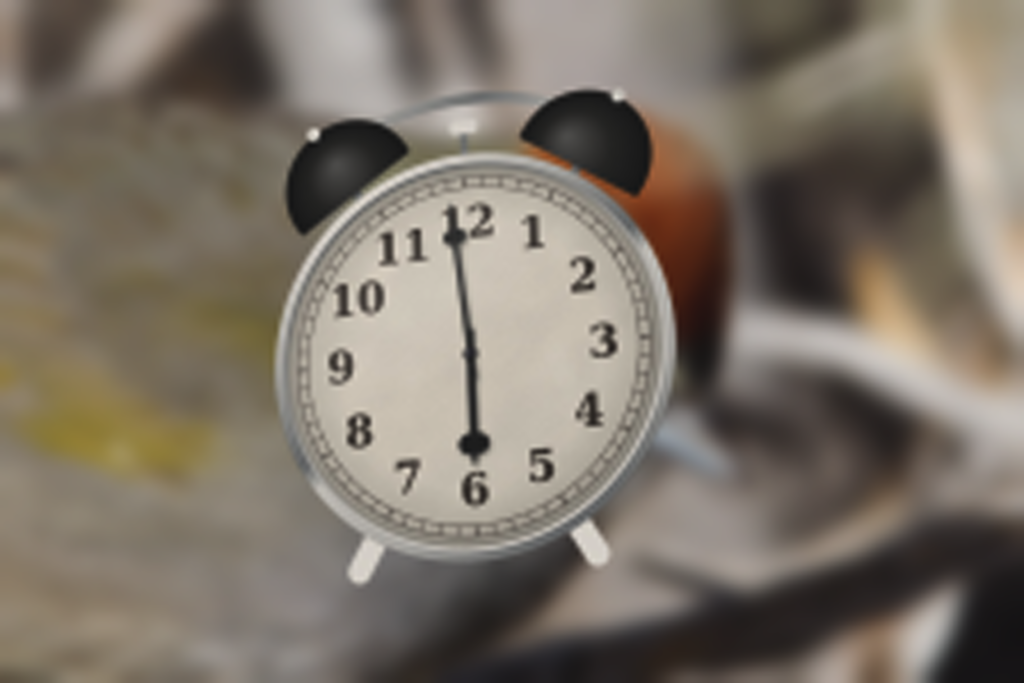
5,59
